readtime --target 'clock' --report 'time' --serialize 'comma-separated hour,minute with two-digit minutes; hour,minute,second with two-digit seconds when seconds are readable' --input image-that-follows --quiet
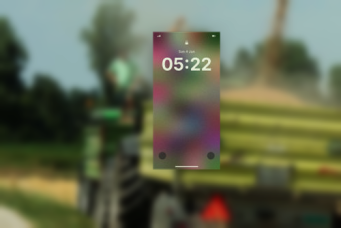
5,22
